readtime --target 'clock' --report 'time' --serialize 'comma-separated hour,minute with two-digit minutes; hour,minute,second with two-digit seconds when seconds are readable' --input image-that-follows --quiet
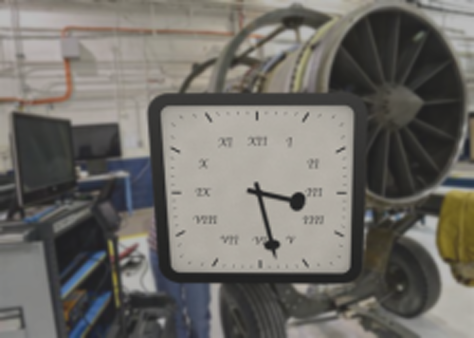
3,28
